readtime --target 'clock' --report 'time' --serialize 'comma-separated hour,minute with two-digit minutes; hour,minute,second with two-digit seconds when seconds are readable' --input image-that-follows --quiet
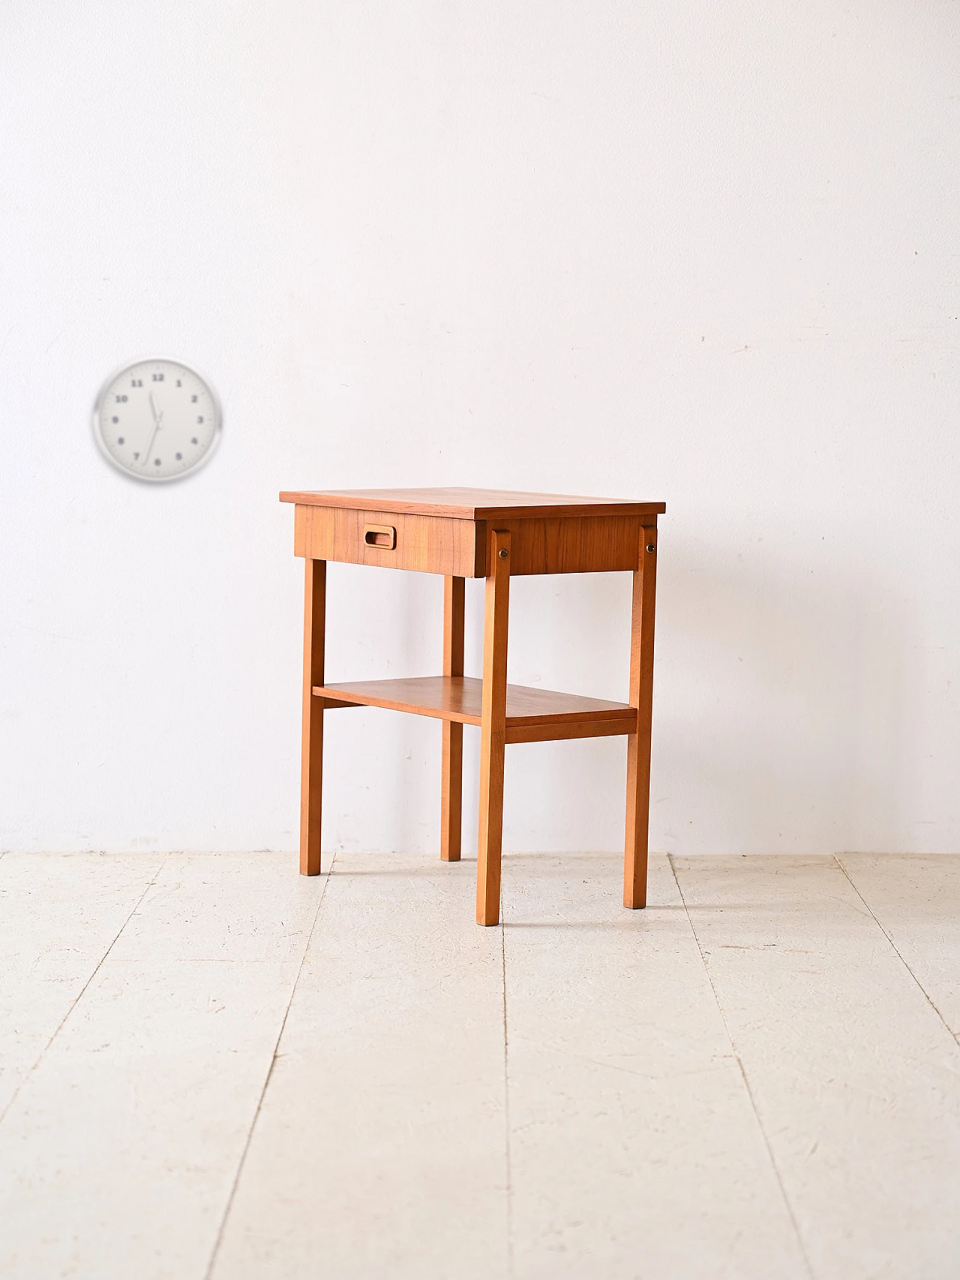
11,33
